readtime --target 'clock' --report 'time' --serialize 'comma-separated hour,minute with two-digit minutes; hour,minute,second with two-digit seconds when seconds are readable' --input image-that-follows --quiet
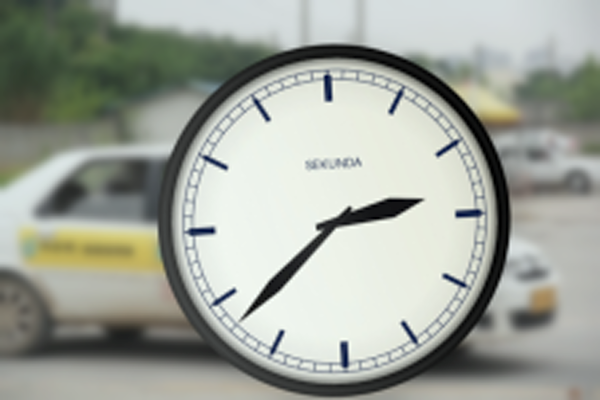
2,38
